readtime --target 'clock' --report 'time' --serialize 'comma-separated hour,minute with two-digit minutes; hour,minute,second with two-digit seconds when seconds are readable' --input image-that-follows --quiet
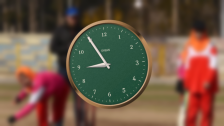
8,55
